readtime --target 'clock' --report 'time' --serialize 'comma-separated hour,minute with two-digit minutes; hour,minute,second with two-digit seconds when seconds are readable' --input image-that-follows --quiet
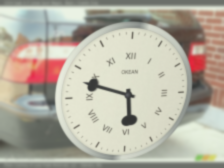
5,48
